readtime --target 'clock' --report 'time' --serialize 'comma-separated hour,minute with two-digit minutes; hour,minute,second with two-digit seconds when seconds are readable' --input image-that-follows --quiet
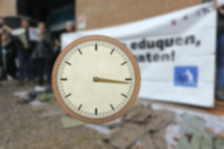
3,16
